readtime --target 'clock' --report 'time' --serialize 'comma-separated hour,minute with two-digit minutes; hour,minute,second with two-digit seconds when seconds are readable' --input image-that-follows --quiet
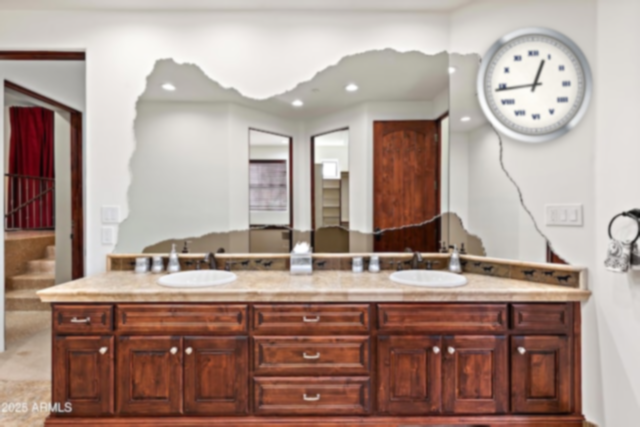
12,44
